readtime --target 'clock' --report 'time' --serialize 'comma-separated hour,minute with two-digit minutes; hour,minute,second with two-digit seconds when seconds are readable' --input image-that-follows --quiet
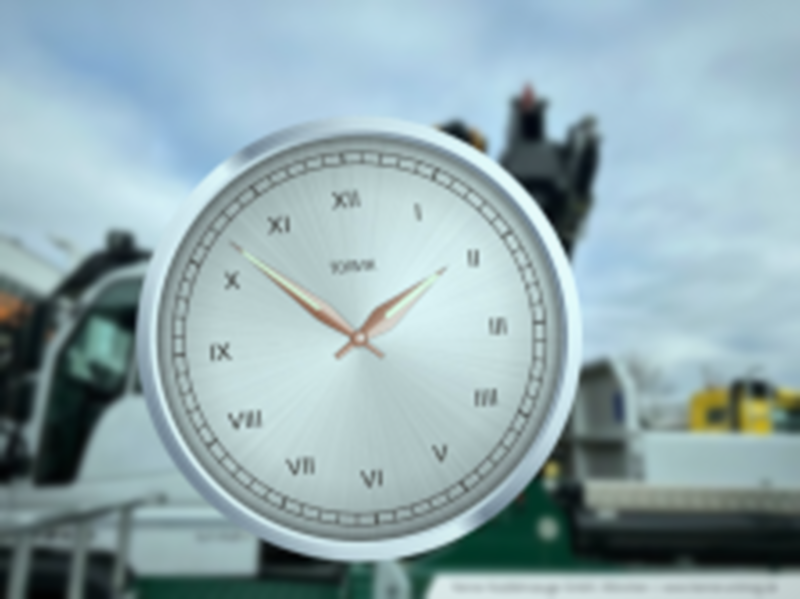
1,52
